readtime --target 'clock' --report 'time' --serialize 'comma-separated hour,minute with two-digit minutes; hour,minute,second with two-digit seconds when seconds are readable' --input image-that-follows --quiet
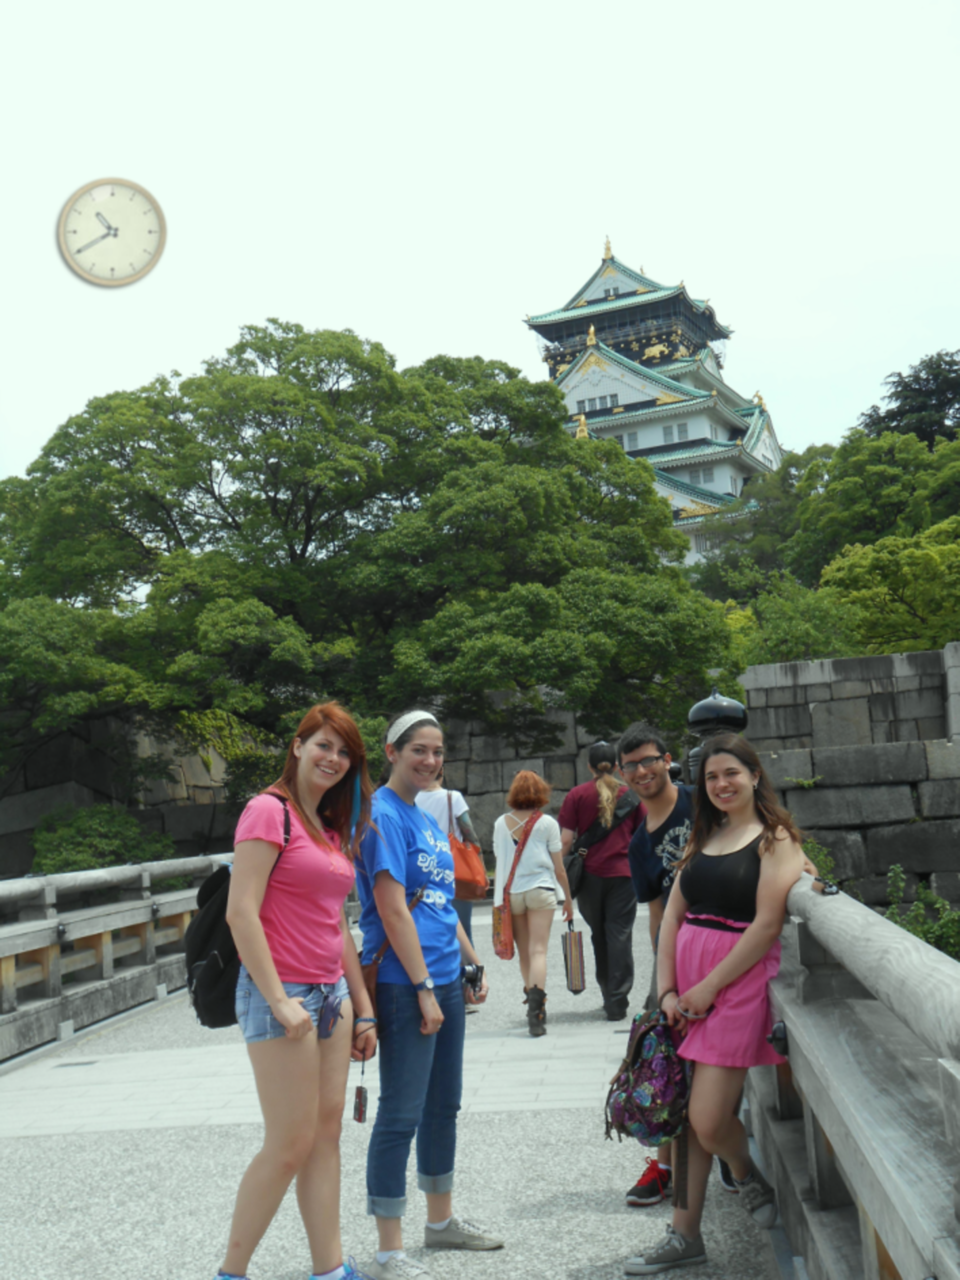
10,40
